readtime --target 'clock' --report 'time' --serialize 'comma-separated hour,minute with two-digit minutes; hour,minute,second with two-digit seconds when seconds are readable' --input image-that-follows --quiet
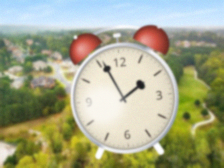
1,56
